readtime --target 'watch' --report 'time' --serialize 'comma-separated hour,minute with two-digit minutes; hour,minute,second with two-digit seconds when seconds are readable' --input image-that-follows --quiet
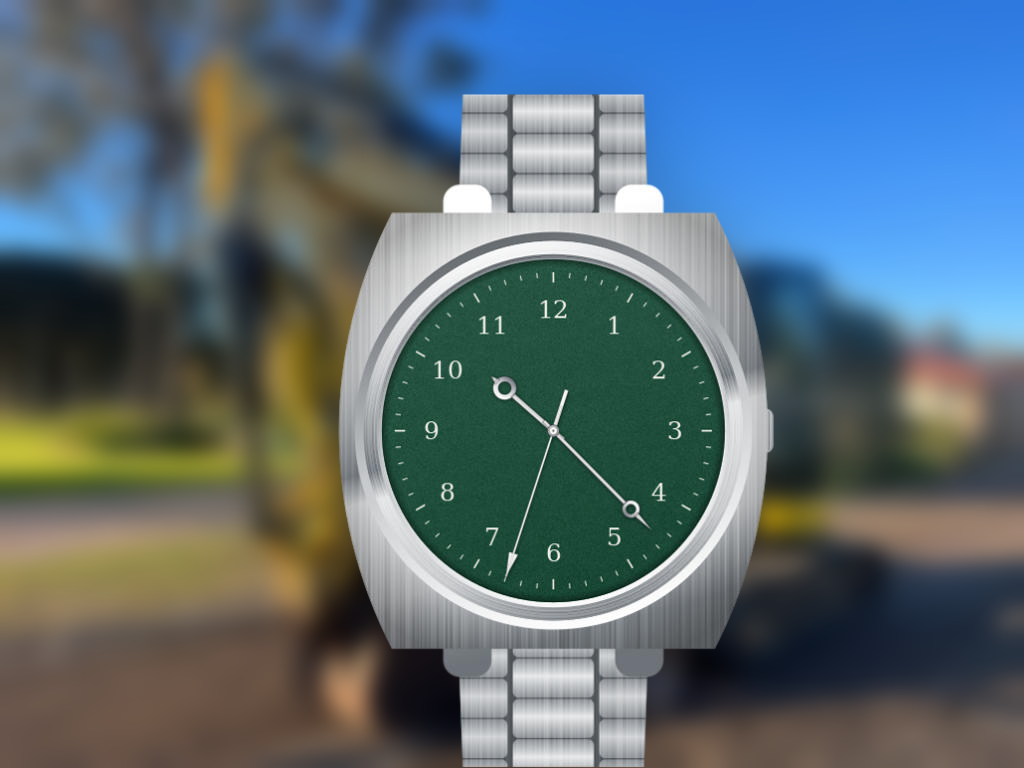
10,22,33
